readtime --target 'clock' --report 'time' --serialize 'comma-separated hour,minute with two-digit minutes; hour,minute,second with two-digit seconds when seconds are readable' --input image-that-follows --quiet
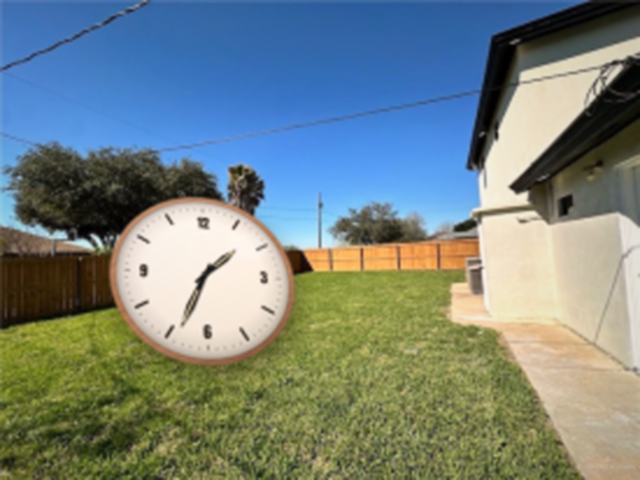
1,34
